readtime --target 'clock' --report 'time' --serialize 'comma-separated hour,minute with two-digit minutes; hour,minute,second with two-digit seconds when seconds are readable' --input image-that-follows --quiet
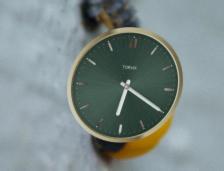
6,20
